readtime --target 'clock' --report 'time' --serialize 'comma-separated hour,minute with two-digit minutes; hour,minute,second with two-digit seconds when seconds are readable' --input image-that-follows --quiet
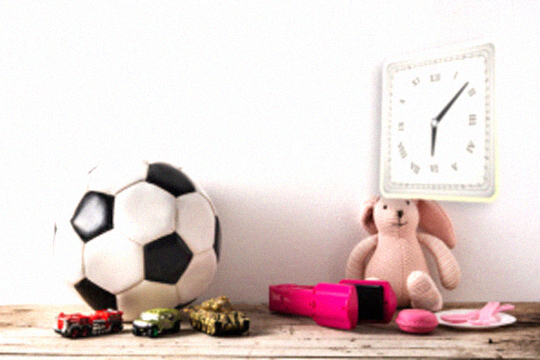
6,08
